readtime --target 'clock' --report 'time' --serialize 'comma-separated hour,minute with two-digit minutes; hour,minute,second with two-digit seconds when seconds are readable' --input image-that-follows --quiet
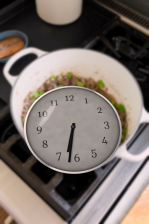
6,32
